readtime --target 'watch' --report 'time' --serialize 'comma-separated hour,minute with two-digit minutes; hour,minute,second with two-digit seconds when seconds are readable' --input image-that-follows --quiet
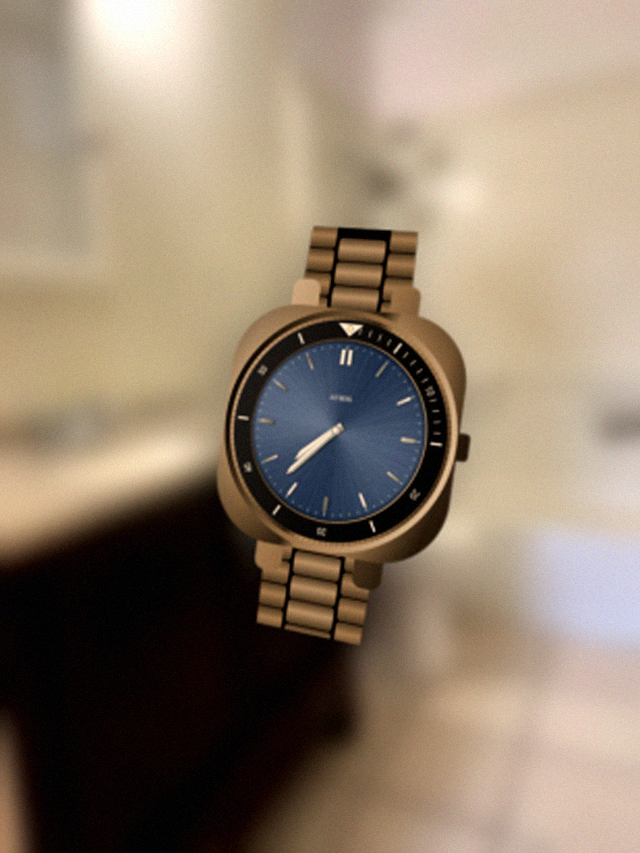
7,37
